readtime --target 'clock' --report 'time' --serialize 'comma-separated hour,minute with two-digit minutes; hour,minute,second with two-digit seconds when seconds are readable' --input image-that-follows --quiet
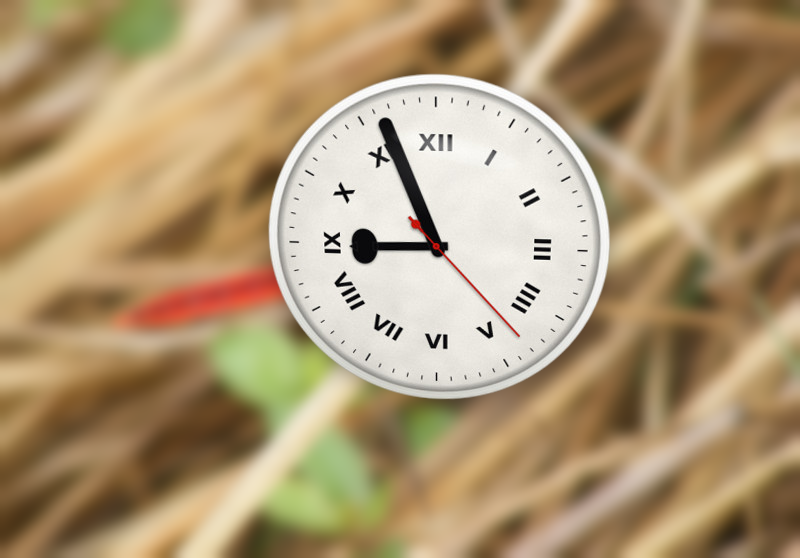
8,56,23
